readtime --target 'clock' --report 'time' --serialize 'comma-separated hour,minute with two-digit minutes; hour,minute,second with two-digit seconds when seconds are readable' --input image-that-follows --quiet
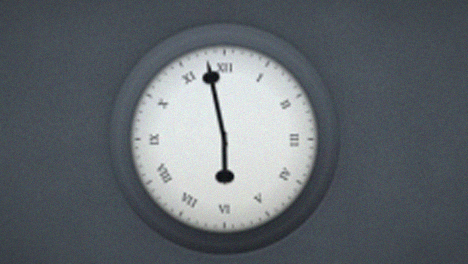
5,58
